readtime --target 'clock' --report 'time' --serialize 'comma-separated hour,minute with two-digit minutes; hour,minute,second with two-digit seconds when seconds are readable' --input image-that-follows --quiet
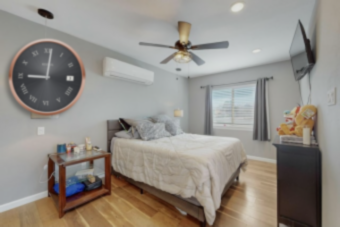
9,01
